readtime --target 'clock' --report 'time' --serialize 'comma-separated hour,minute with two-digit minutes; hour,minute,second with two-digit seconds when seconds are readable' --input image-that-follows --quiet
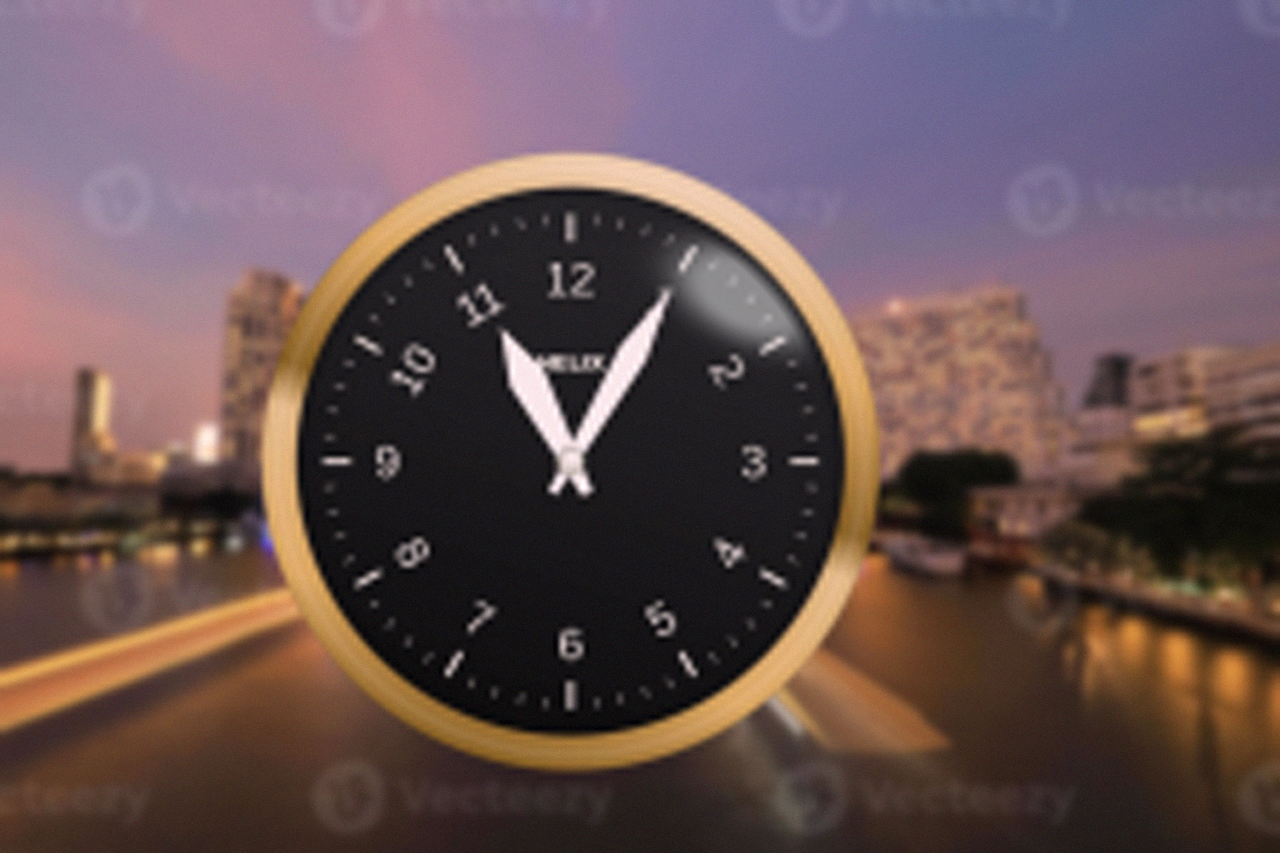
11,05
